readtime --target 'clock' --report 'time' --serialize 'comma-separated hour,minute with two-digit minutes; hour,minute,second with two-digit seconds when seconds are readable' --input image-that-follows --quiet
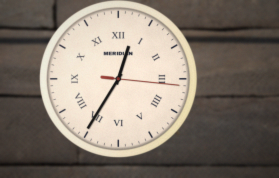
12,35,16
